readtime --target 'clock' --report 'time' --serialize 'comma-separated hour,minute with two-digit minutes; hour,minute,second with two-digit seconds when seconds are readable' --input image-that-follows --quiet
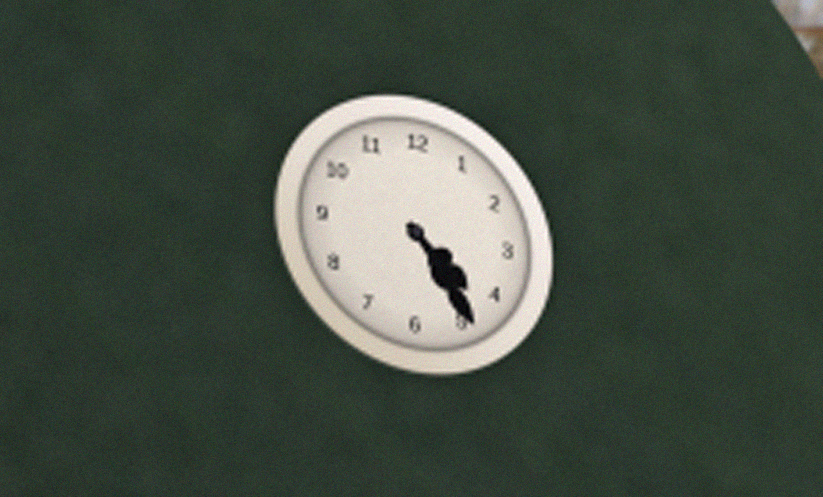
4,24
